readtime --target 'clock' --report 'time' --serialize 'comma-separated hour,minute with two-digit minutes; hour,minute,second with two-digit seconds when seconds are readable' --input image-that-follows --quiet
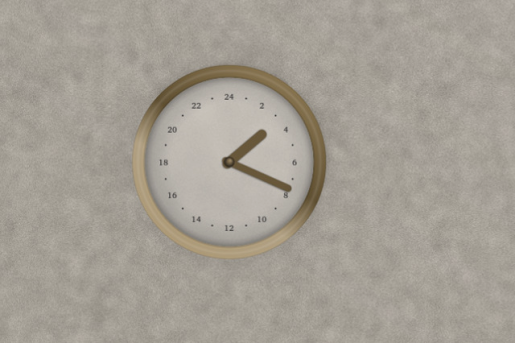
3,19
